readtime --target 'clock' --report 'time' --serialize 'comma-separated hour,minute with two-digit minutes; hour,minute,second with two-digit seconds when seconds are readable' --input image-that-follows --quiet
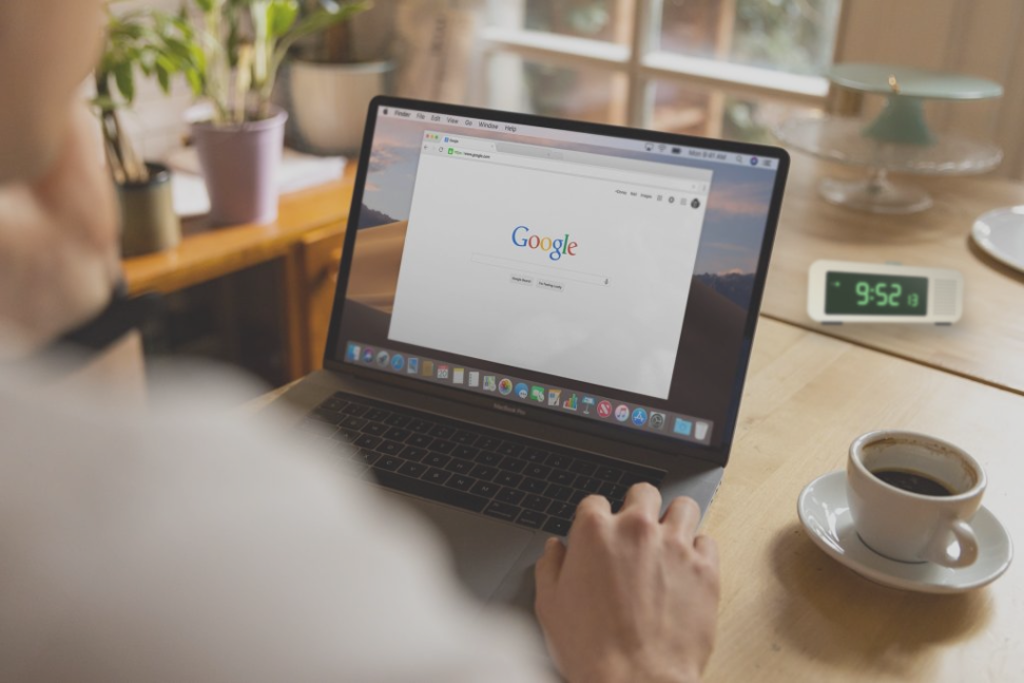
9,52
